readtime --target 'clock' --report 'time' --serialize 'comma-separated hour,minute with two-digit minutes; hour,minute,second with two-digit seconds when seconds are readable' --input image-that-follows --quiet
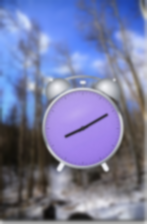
8,10
